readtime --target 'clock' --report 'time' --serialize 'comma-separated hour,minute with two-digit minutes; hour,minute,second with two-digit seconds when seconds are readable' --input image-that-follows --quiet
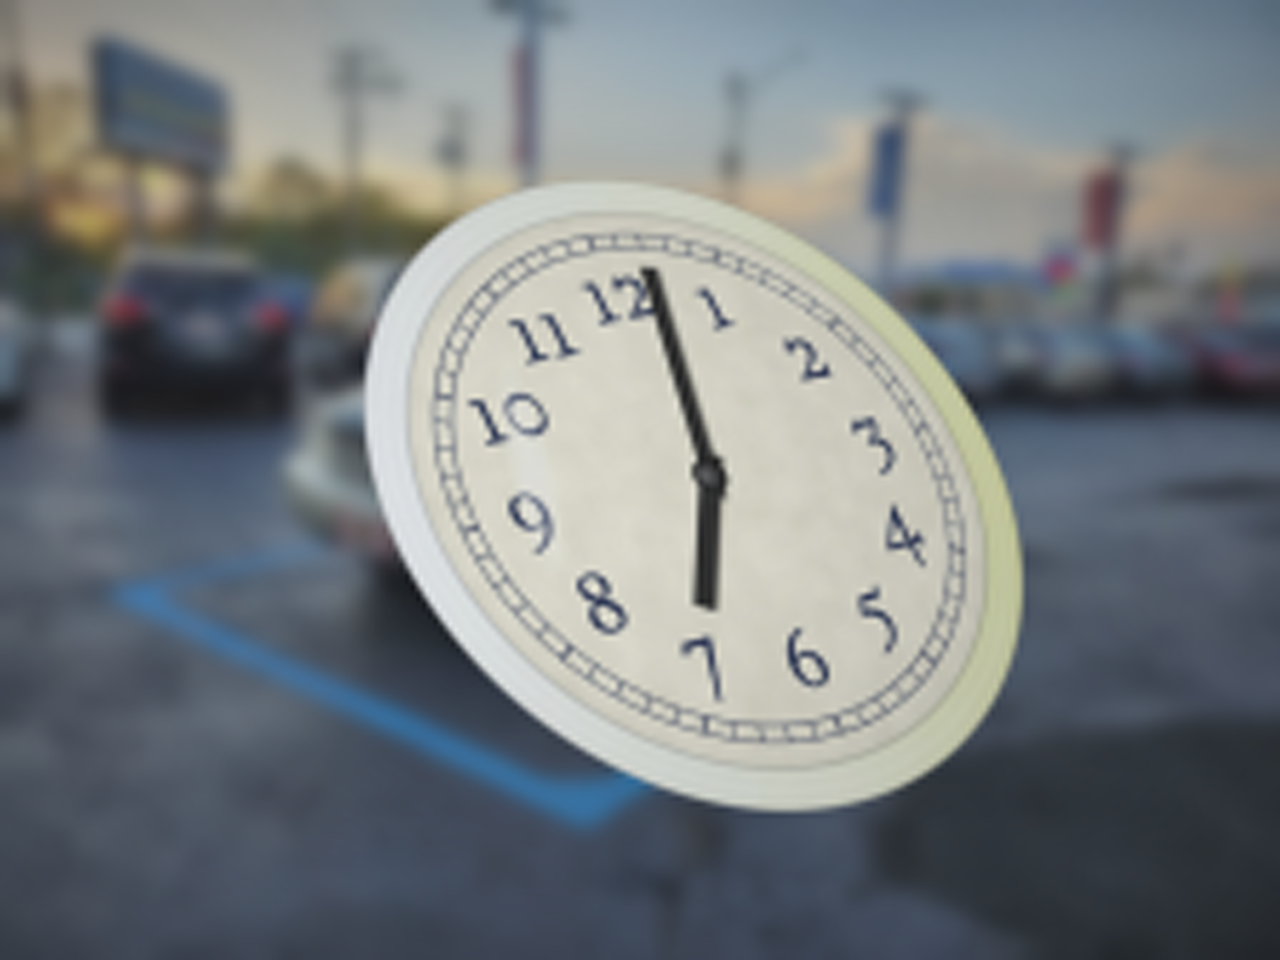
7,02
